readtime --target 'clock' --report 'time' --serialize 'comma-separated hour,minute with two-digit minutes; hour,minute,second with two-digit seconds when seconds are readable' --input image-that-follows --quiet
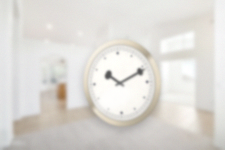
10,11
